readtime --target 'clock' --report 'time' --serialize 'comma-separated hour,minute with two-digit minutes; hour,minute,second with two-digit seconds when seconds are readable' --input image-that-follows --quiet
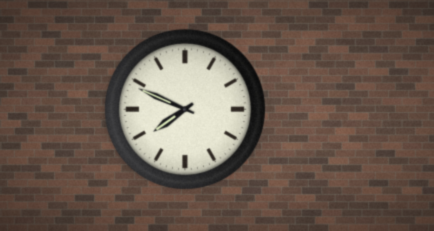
7,49
